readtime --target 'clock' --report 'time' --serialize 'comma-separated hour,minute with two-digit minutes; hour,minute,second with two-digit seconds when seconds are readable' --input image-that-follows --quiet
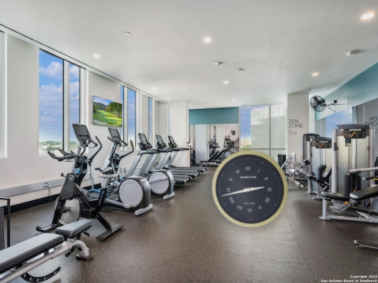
2,43
